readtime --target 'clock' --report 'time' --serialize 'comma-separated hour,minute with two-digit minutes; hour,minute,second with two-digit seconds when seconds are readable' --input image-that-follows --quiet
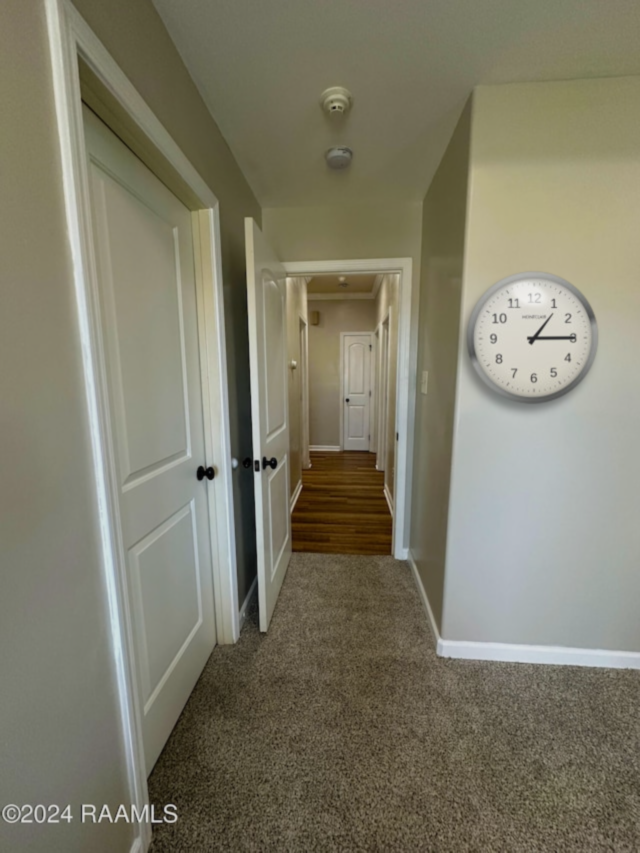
1,15
